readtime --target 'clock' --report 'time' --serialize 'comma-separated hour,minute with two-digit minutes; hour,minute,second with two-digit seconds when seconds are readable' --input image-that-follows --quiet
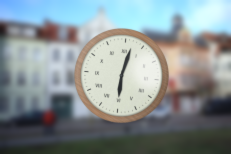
6,02
